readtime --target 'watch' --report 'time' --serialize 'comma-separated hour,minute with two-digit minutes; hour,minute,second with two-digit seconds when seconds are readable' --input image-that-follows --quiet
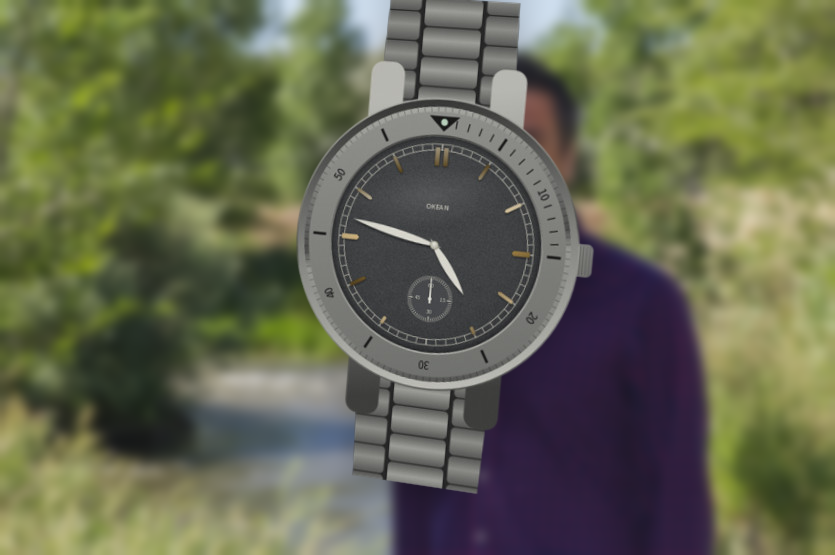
4,47
